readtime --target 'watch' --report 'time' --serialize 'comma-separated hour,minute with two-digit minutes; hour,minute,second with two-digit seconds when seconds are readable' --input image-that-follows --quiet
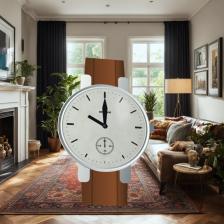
10,00
